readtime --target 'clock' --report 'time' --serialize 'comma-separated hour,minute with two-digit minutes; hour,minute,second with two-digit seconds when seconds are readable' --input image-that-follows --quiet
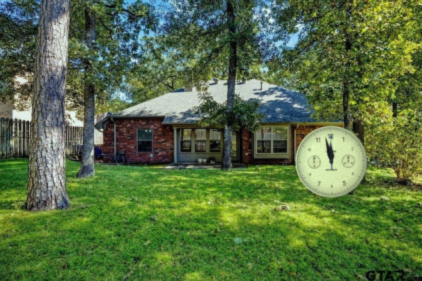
11,58
